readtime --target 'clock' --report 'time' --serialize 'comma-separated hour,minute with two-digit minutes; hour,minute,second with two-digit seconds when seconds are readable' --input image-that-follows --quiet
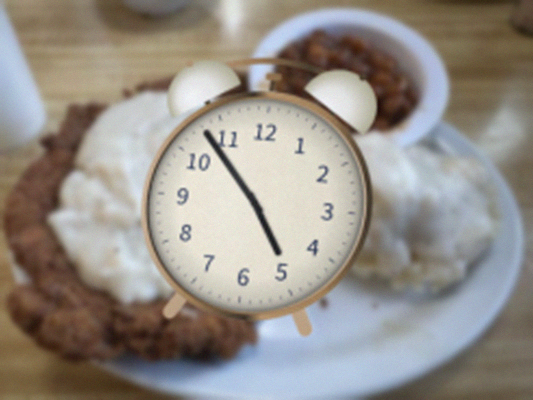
4,53
